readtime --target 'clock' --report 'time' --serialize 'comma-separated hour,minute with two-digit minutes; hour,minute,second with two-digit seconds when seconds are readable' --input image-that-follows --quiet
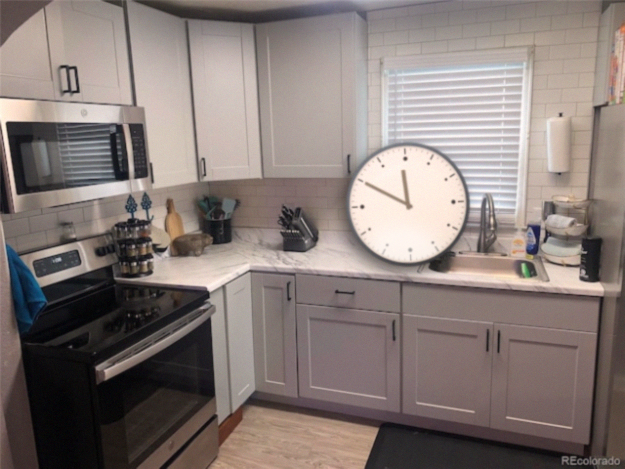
11,50
